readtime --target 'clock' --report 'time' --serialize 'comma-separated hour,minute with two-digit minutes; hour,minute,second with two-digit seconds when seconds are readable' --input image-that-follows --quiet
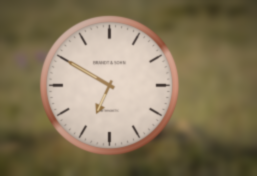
6,50
